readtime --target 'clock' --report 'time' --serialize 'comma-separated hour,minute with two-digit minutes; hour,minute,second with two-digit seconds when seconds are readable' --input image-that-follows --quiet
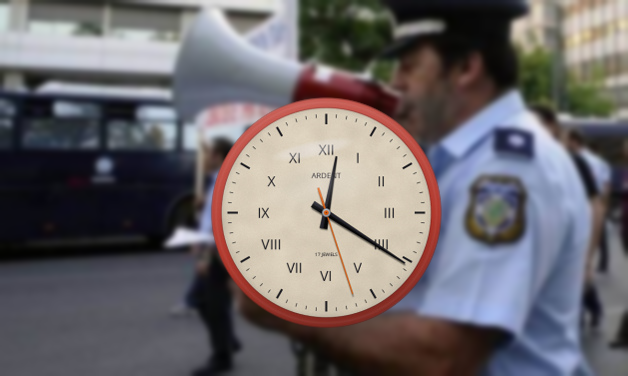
12,20,27
